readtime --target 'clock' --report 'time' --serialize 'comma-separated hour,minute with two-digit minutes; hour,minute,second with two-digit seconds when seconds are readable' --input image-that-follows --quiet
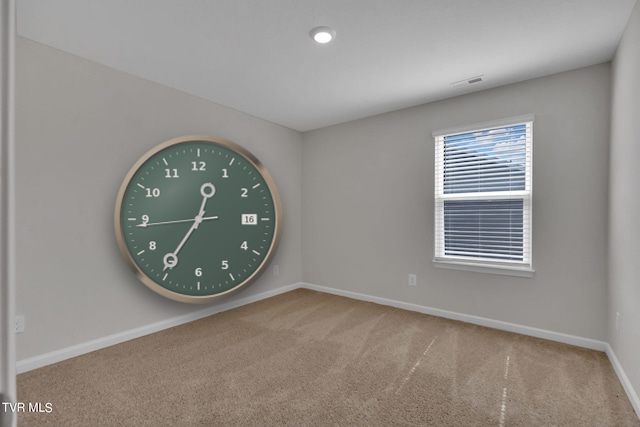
12,35,44
